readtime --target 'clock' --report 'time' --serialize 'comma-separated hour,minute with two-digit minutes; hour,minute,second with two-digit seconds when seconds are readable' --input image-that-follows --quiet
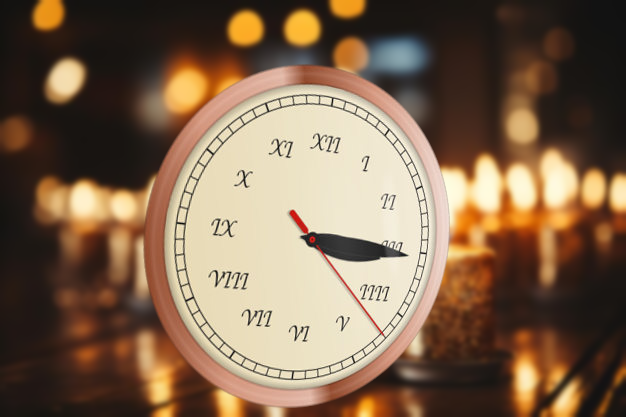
3,15,22
